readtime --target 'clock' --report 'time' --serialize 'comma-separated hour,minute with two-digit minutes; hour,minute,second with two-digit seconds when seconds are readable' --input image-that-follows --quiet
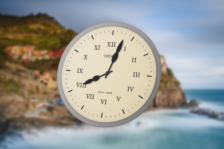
8,03
